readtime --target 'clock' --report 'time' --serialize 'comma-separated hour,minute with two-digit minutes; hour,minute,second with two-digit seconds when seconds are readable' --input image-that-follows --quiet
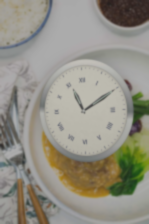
11,10
